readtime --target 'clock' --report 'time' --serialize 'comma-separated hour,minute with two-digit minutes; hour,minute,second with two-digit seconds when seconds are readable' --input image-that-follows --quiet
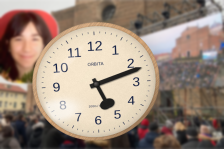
5,12
